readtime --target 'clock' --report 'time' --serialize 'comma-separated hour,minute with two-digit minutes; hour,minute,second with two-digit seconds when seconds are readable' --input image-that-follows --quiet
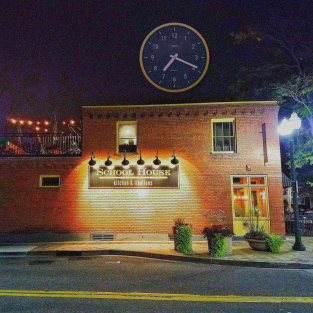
7,19
